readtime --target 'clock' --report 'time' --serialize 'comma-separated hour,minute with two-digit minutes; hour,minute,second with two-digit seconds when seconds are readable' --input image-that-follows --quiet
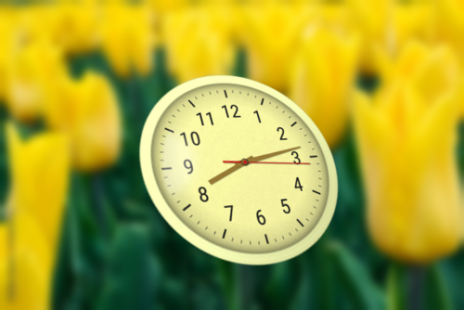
8,13,16
